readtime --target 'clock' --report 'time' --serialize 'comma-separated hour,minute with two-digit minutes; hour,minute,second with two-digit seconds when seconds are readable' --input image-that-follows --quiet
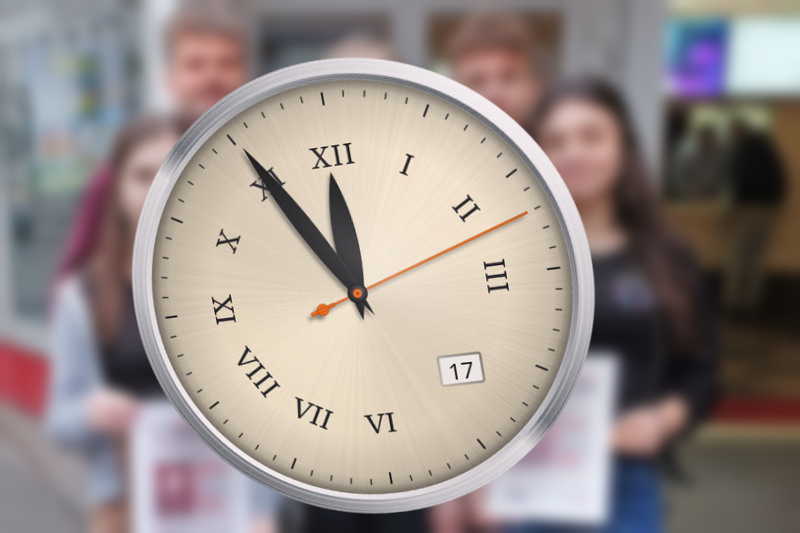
11,55,12
